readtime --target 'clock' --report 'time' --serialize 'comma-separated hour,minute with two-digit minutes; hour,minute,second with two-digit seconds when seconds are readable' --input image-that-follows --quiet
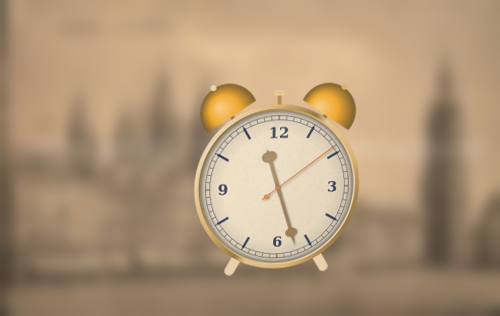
11,27,09
